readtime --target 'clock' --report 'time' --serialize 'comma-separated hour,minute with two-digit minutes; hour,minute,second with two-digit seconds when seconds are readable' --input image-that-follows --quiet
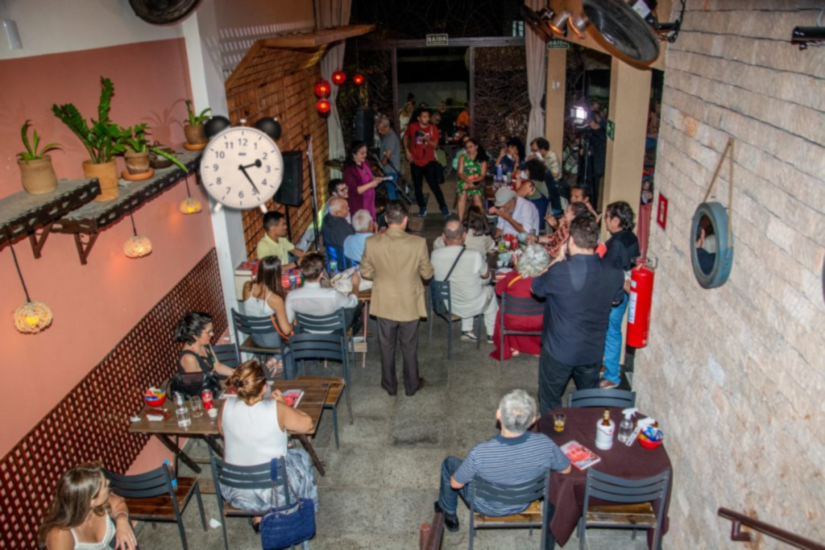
2,24
